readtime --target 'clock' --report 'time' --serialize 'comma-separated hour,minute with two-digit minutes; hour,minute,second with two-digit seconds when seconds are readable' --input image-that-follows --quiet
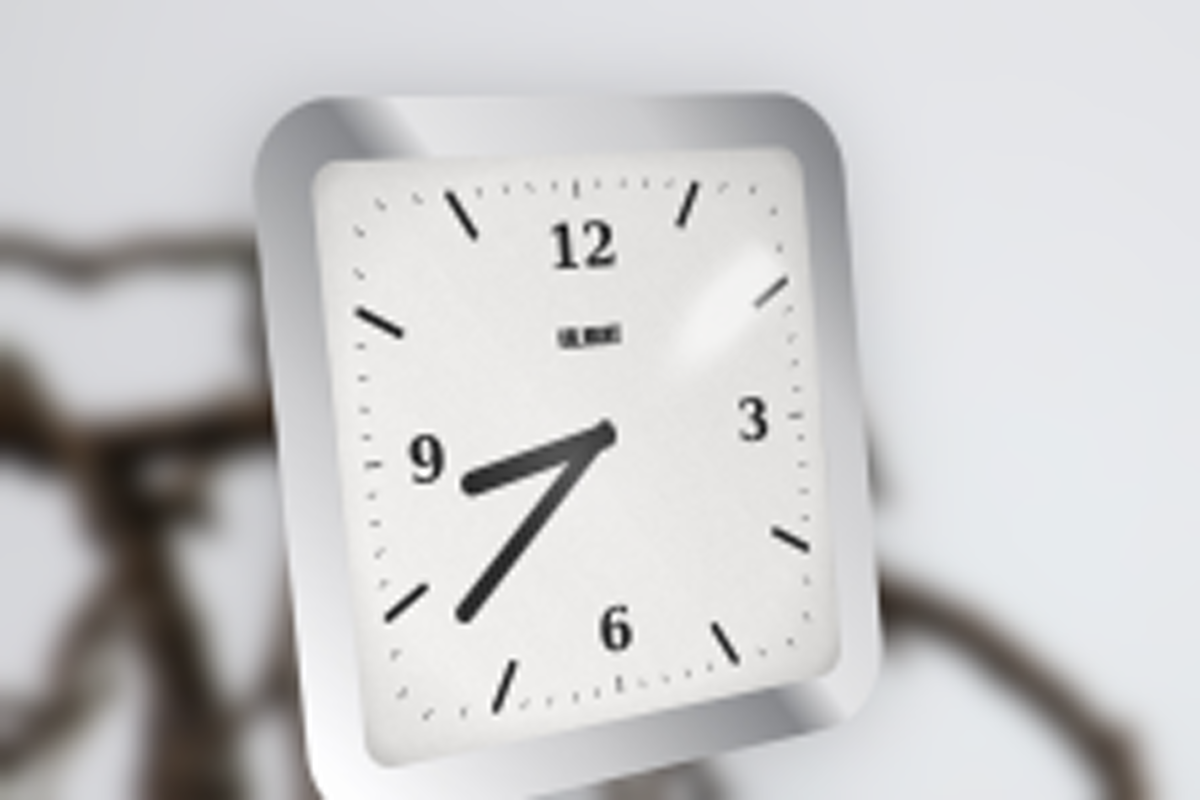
8,38
